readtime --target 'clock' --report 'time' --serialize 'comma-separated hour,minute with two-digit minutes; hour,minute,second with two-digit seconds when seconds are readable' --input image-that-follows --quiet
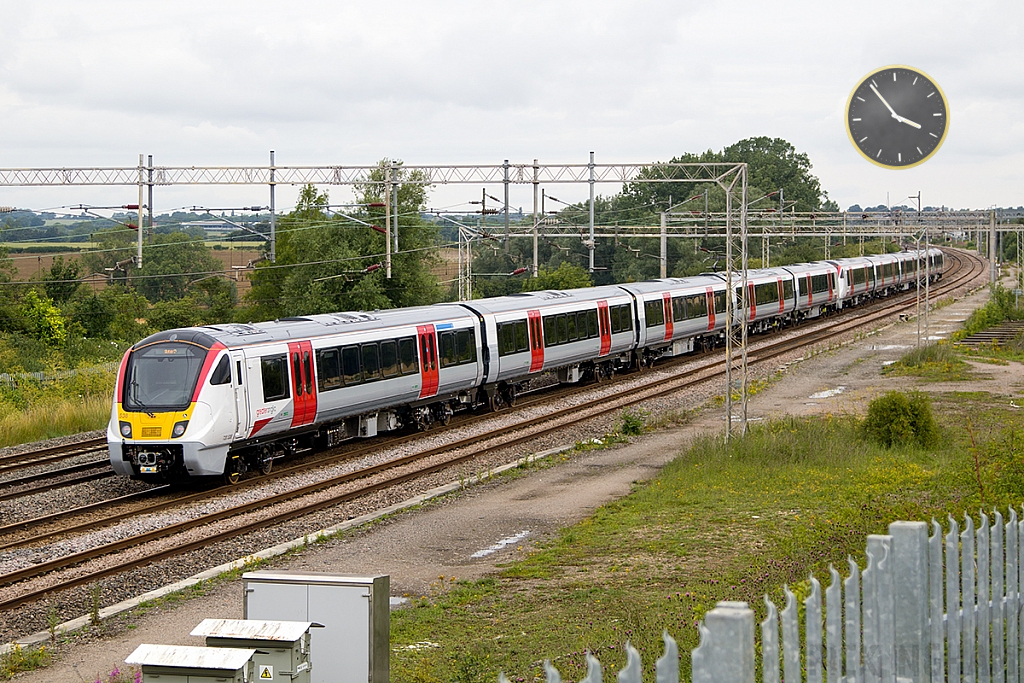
3,54
